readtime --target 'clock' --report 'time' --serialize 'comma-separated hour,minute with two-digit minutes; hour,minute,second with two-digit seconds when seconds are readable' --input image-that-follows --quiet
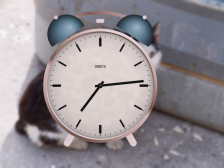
7,14
